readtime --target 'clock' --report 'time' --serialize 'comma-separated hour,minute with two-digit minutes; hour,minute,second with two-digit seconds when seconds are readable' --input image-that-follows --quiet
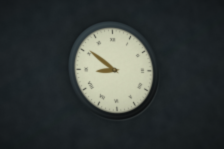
8,51
